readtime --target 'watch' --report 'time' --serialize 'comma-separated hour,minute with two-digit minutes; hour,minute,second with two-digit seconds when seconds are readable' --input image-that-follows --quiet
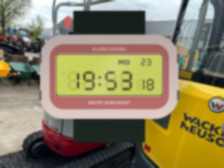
19,53,18
